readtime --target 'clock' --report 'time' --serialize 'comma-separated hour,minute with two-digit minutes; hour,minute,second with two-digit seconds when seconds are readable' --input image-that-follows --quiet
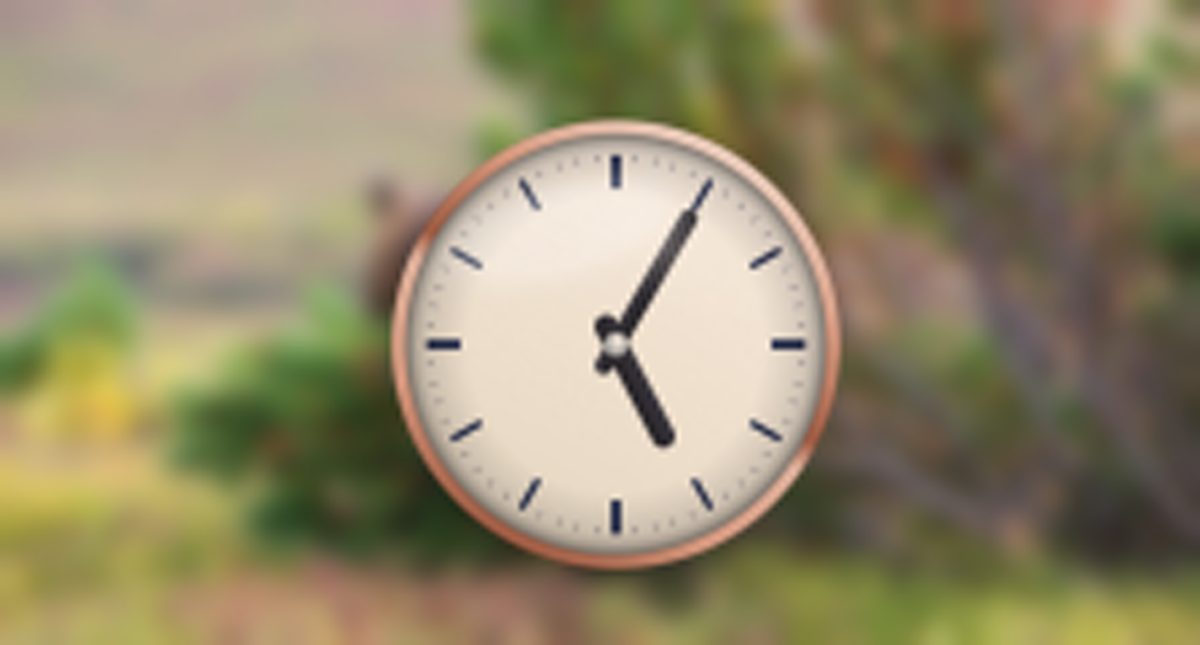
5,05
